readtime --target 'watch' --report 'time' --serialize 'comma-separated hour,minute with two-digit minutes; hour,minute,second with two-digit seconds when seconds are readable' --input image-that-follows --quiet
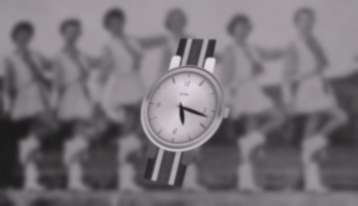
5,17
